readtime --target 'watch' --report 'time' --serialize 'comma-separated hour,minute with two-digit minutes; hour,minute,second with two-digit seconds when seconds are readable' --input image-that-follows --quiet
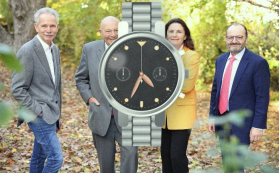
4,34
